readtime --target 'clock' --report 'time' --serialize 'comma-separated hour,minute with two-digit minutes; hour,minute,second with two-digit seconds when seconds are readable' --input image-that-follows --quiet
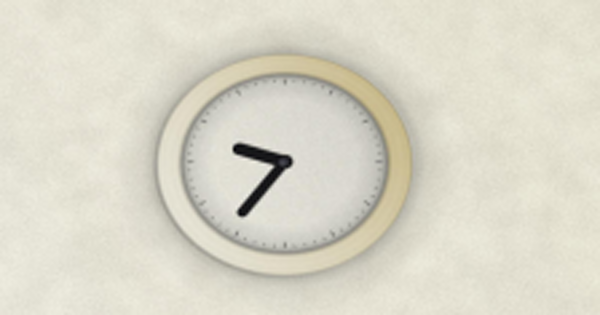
9,36
